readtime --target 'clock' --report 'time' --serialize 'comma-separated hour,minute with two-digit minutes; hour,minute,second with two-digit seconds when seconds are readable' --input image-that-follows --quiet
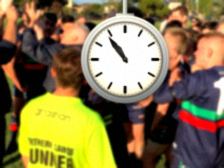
10,54
